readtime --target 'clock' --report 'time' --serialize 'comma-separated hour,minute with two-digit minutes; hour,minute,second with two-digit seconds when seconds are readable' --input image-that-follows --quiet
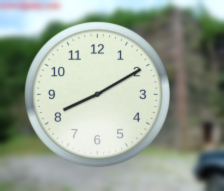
8,10
